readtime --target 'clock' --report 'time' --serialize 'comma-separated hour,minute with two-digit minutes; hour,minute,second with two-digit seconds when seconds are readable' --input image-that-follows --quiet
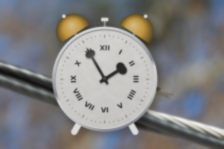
1,55
